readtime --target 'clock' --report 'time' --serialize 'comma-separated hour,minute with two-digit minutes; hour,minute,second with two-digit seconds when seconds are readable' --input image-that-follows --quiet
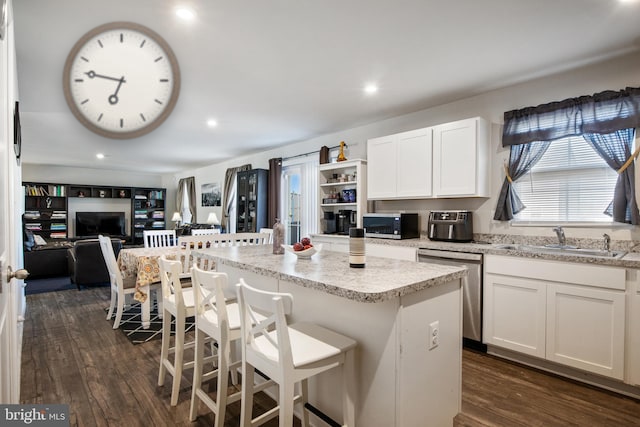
6,47
